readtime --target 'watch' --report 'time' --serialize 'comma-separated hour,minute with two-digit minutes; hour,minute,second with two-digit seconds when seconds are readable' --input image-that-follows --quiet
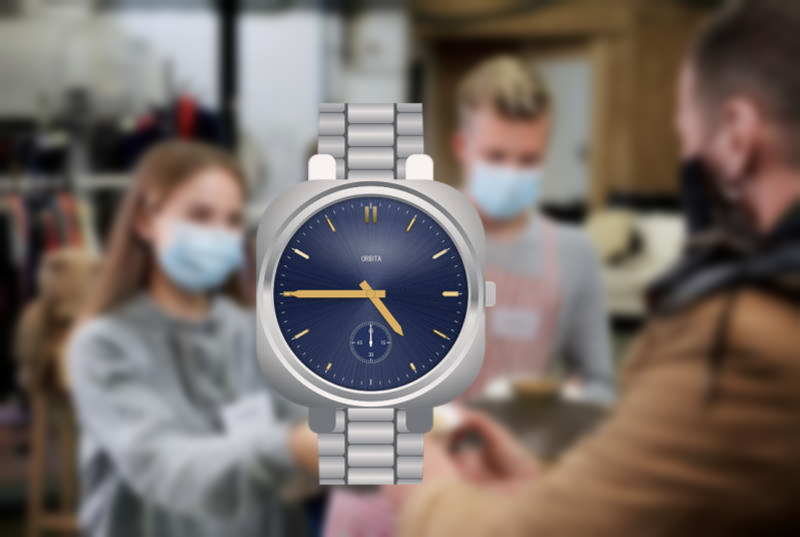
4,45
